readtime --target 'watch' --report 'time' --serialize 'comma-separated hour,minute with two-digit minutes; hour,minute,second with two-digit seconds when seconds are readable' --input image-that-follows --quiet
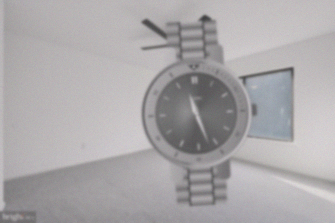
11,27
